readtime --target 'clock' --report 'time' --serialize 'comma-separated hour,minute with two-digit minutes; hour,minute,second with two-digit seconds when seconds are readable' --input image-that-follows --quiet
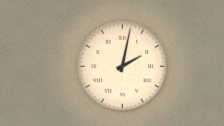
2,02
